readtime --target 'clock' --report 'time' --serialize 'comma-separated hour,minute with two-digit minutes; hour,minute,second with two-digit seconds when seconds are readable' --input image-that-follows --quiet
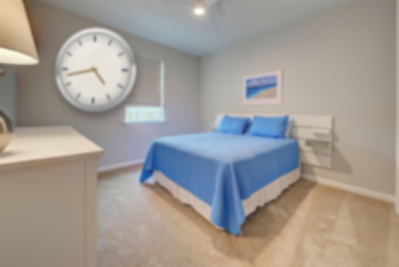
4,43
